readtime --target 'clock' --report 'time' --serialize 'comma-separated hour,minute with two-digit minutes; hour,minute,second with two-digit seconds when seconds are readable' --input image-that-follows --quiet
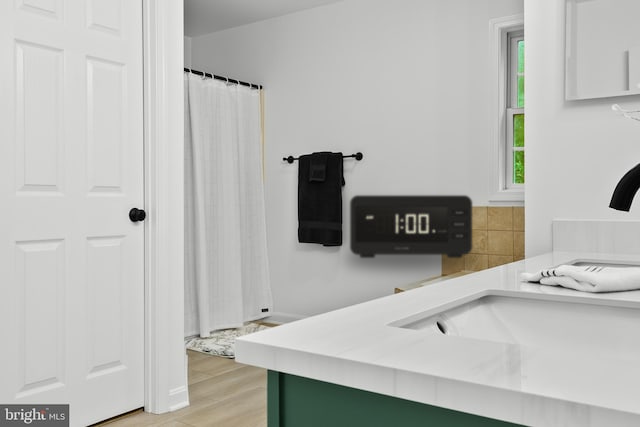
1,00
